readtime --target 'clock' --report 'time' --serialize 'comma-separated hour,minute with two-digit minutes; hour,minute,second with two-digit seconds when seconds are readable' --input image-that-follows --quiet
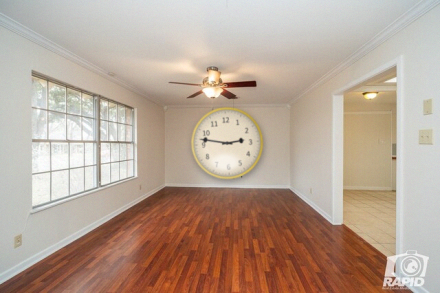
2,47
